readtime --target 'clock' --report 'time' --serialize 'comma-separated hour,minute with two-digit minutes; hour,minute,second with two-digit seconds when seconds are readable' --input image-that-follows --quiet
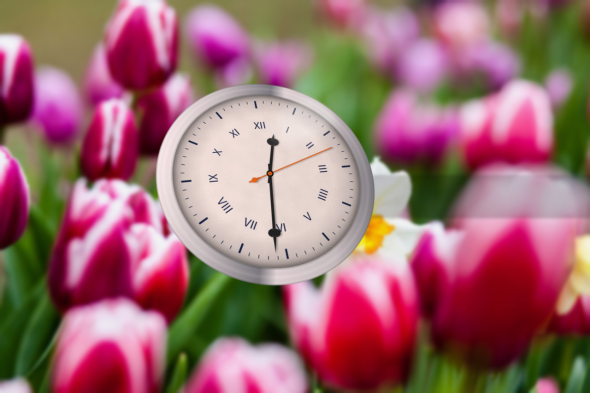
12,31,12
